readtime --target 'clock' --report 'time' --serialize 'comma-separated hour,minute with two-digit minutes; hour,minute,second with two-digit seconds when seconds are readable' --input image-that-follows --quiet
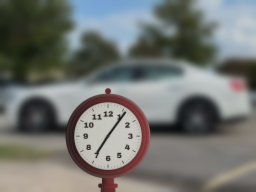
7,06
